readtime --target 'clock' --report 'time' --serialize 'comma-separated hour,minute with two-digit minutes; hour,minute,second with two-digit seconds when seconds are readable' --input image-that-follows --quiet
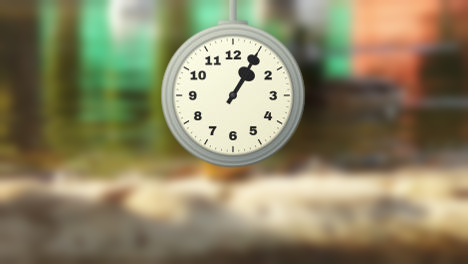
1,05
